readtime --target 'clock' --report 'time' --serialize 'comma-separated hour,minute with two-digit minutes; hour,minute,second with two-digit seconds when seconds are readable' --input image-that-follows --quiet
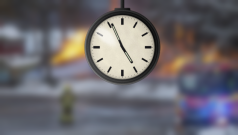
4,56
